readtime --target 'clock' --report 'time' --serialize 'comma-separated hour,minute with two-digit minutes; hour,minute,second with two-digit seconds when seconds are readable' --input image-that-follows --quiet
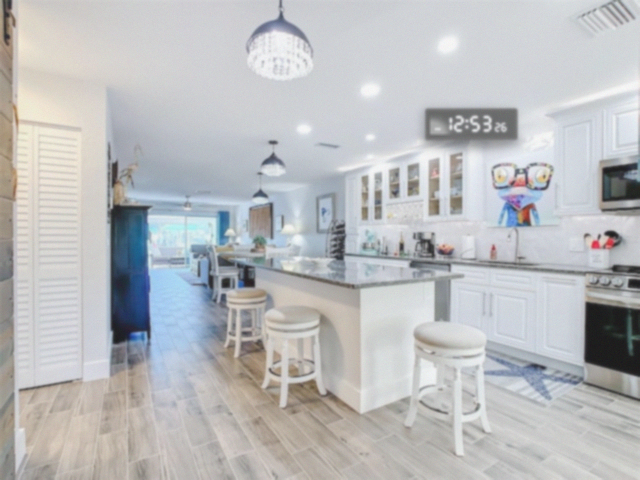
12,53
